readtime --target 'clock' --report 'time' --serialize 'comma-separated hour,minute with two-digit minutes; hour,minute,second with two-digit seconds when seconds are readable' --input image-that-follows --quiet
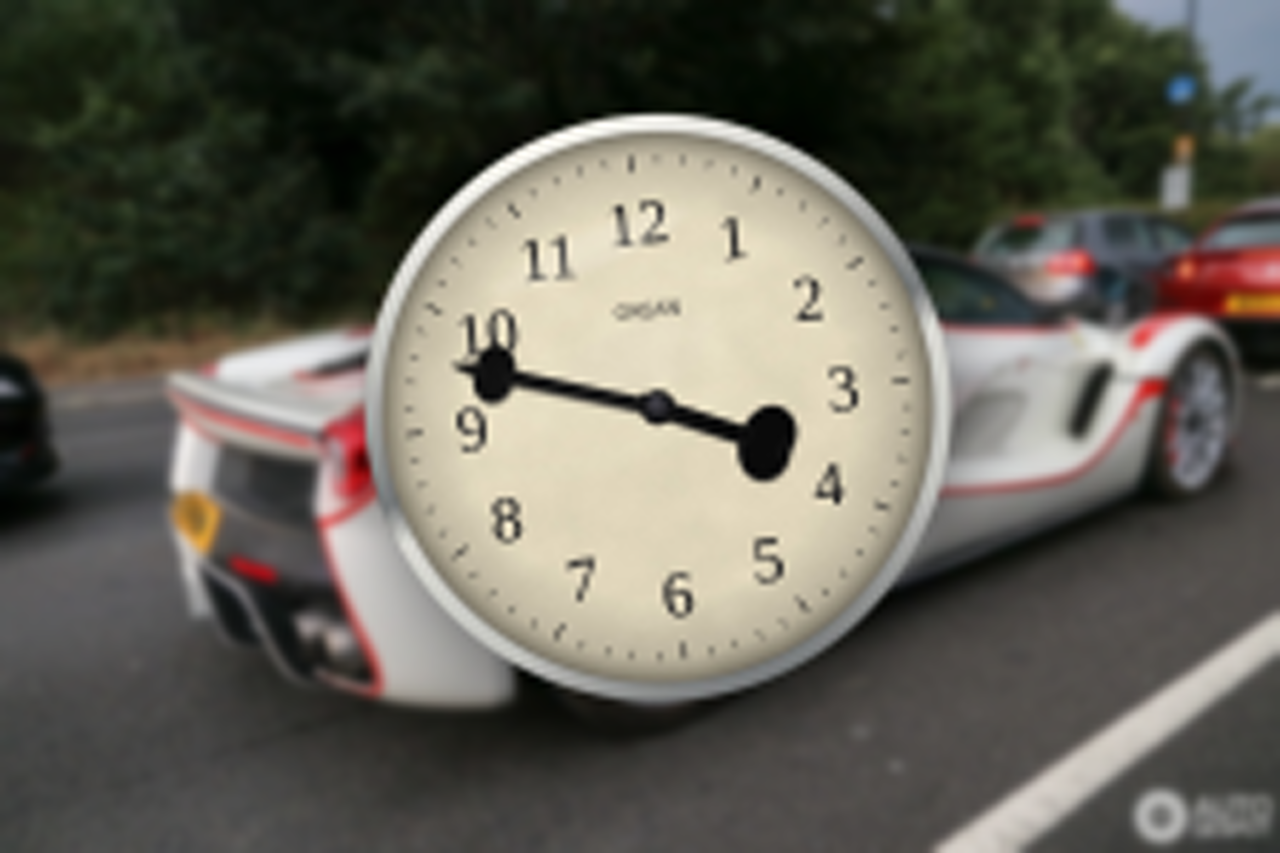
3,48
